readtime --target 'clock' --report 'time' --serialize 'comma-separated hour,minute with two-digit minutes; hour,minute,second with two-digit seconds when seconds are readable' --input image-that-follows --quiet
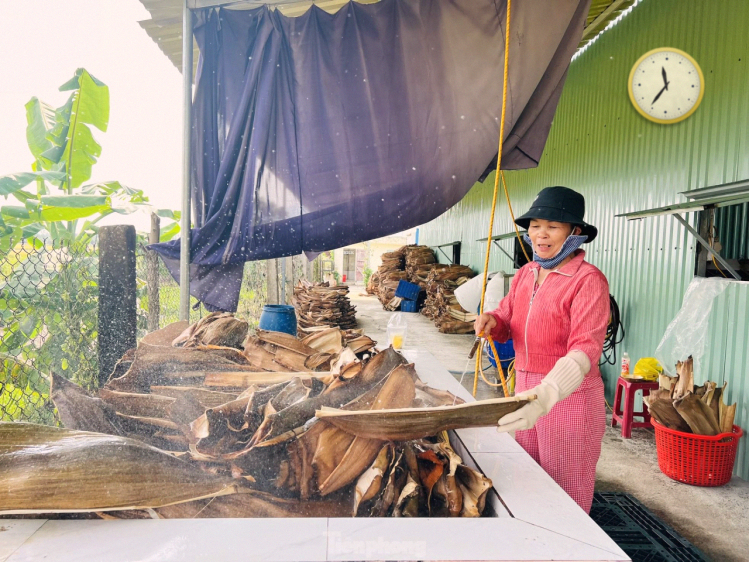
11,36
